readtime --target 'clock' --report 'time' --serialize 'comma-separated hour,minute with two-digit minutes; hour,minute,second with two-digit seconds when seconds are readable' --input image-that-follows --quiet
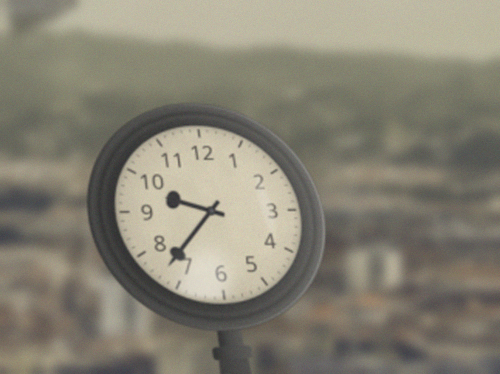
9,37
